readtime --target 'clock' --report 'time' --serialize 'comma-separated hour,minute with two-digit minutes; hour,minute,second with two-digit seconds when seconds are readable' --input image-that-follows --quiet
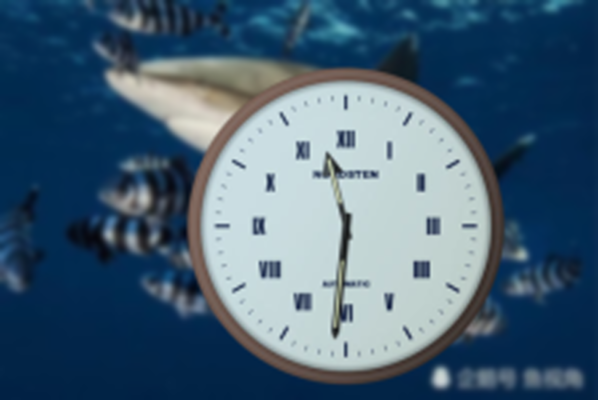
11,31
